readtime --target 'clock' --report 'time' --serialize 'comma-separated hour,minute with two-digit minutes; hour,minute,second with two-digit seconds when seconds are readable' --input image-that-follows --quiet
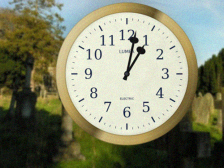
1,02
